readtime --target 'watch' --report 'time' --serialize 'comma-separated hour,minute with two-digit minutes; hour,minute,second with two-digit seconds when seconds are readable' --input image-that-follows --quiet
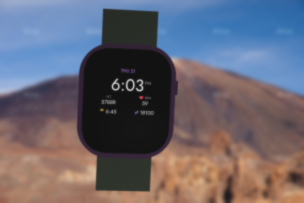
6,03
